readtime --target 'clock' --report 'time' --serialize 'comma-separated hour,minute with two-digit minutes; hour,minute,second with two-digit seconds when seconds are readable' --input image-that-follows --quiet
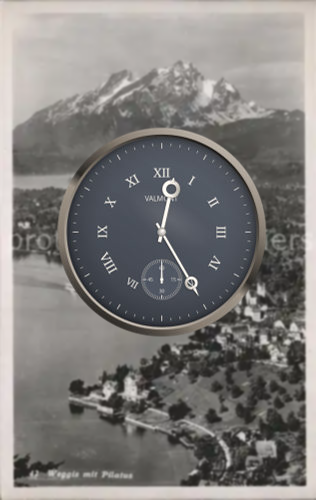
12,25
